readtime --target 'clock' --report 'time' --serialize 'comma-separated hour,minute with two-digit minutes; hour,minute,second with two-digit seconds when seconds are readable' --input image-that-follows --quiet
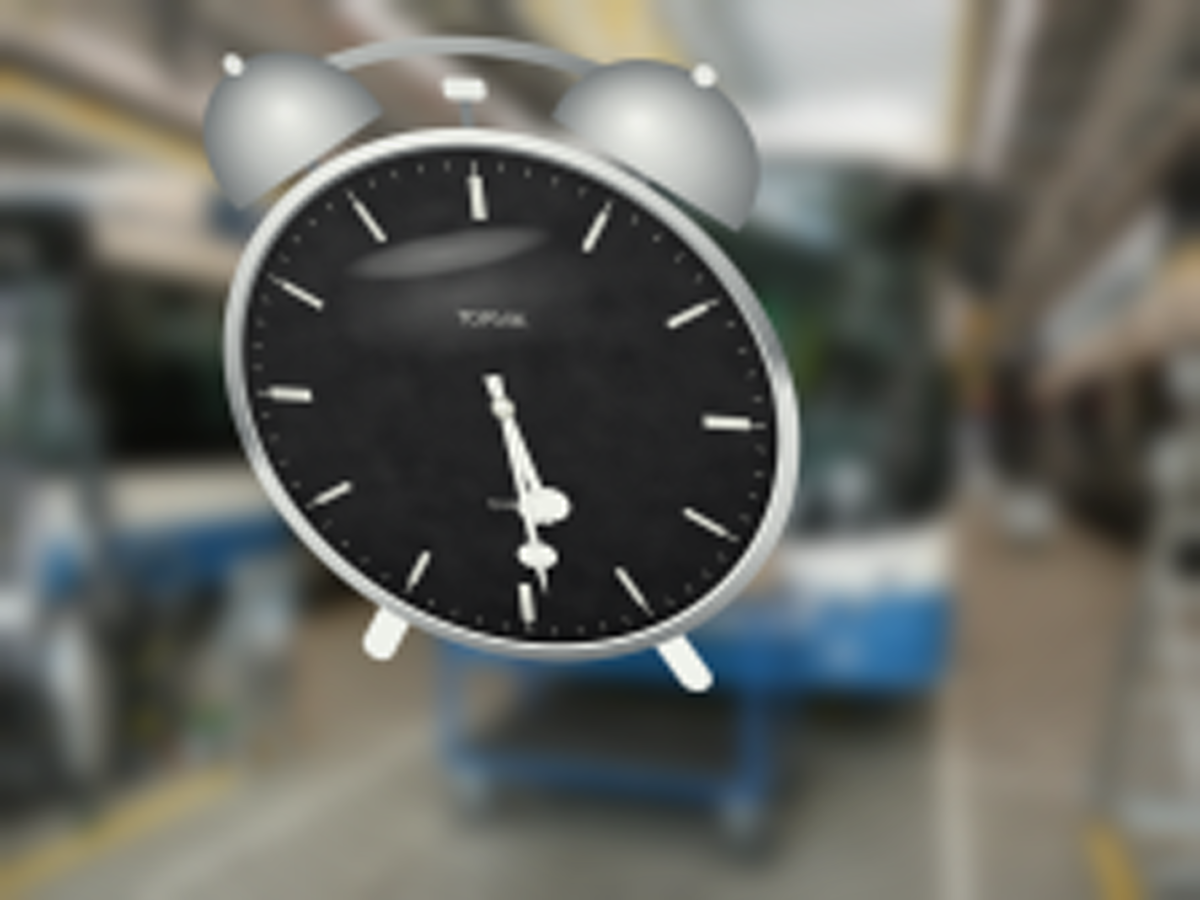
5,29
